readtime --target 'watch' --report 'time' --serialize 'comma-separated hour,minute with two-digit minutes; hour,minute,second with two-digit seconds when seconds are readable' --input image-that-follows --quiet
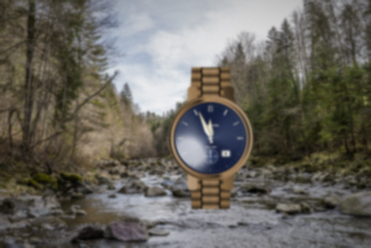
11,56
